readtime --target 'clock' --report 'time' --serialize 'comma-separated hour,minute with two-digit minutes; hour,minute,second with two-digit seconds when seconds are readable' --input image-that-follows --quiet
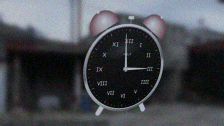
2,59
